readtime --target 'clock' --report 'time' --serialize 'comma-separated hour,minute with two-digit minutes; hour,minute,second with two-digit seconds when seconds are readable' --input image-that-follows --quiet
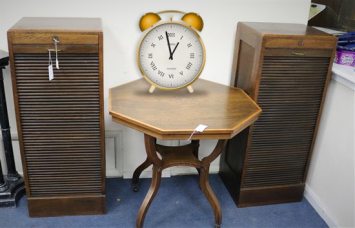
12,58
